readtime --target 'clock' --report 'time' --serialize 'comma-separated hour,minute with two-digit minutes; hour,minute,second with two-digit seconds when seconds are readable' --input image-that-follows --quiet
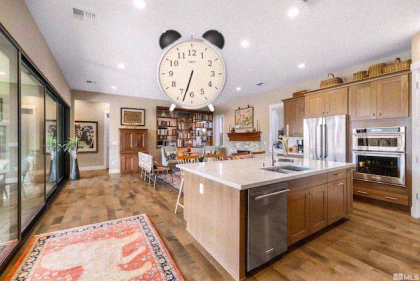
6,33
